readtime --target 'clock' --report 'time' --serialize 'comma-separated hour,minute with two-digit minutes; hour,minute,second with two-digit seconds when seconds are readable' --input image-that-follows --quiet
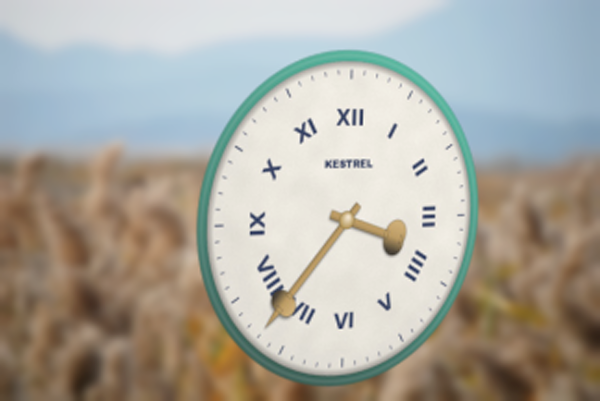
3,37
